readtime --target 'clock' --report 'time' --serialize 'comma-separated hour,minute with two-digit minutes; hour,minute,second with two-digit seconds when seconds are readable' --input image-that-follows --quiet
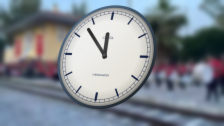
11,53
